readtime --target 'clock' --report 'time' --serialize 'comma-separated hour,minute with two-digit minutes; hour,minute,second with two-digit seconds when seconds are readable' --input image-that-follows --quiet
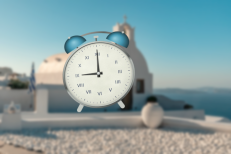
9,00
